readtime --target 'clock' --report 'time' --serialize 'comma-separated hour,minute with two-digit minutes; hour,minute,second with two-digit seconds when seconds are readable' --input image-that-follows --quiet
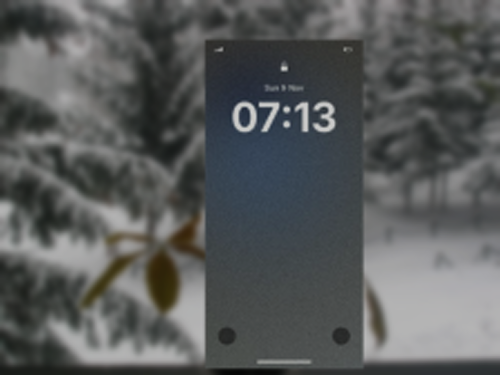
7,13
